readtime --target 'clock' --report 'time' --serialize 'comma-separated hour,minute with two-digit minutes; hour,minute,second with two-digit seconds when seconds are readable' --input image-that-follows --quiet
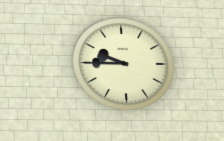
9,45
